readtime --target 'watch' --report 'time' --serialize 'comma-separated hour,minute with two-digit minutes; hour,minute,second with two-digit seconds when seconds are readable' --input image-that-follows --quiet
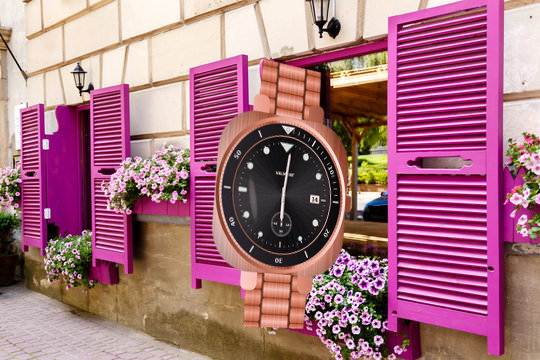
6,01
